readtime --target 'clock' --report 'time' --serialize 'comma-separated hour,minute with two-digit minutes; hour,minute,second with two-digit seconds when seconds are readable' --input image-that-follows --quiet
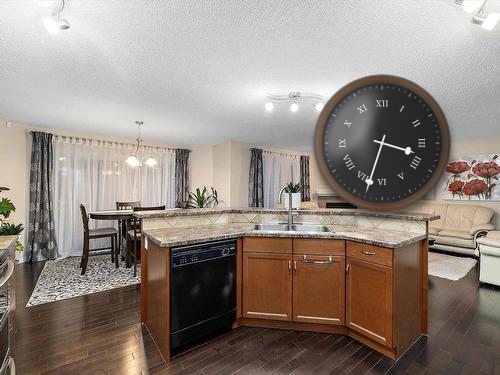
3,33
